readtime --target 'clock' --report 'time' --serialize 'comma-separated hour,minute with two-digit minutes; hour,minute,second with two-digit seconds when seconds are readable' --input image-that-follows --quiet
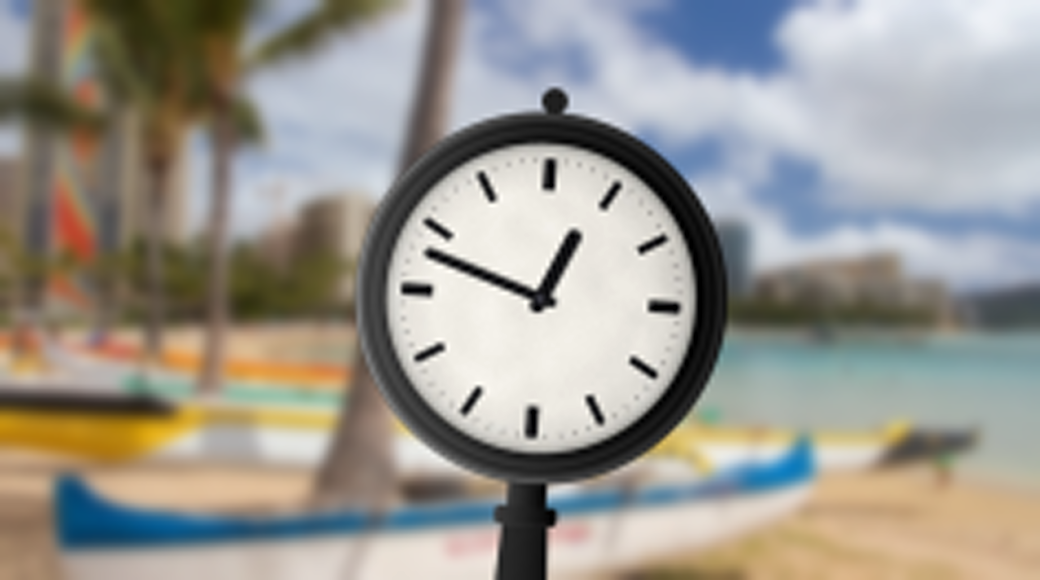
12,48
